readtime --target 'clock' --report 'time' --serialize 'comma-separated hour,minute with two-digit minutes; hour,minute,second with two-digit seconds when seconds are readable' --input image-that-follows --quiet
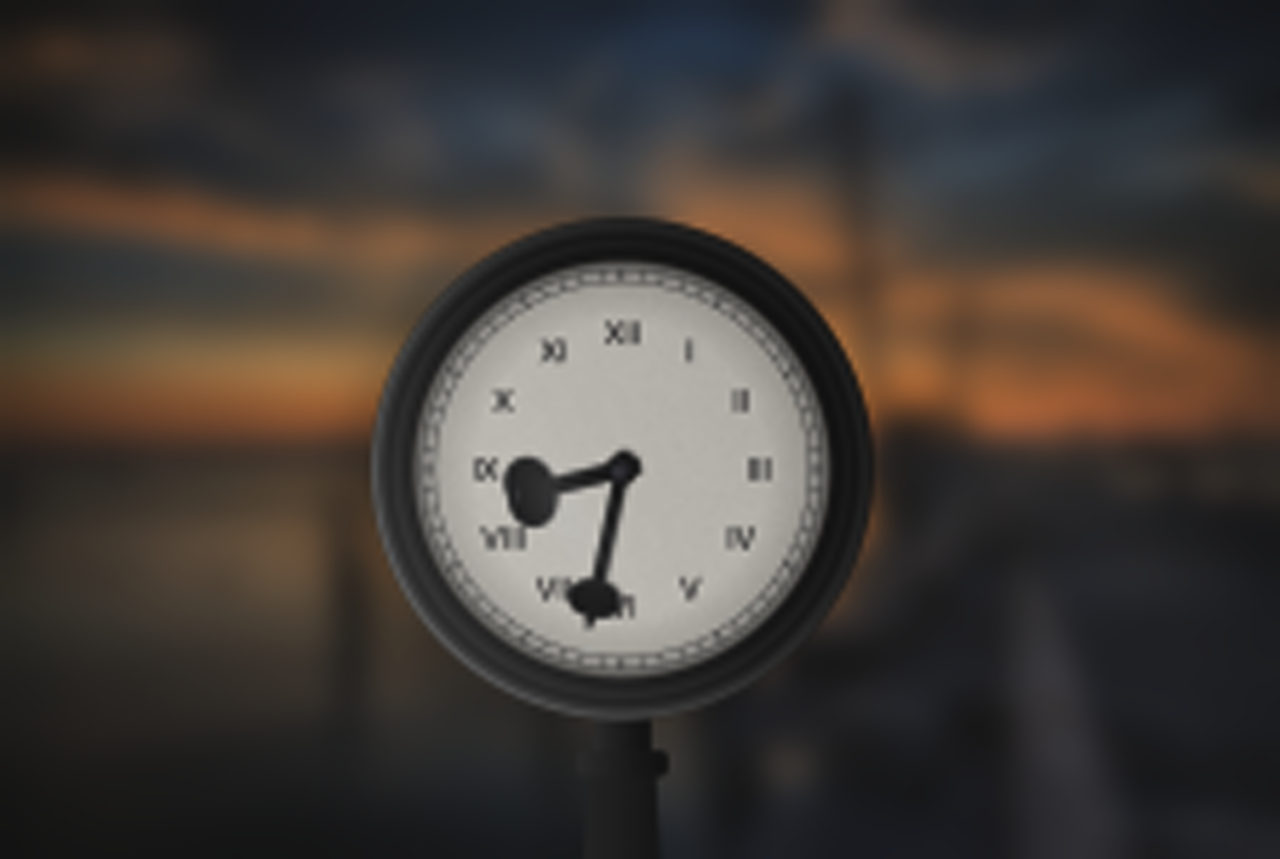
8,32
